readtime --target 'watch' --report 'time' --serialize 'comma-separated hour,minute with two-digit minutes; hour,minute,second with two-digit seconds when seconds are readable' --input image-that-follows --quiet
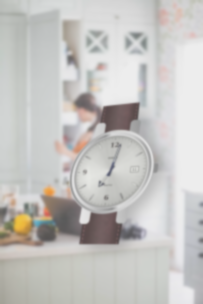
7,02
